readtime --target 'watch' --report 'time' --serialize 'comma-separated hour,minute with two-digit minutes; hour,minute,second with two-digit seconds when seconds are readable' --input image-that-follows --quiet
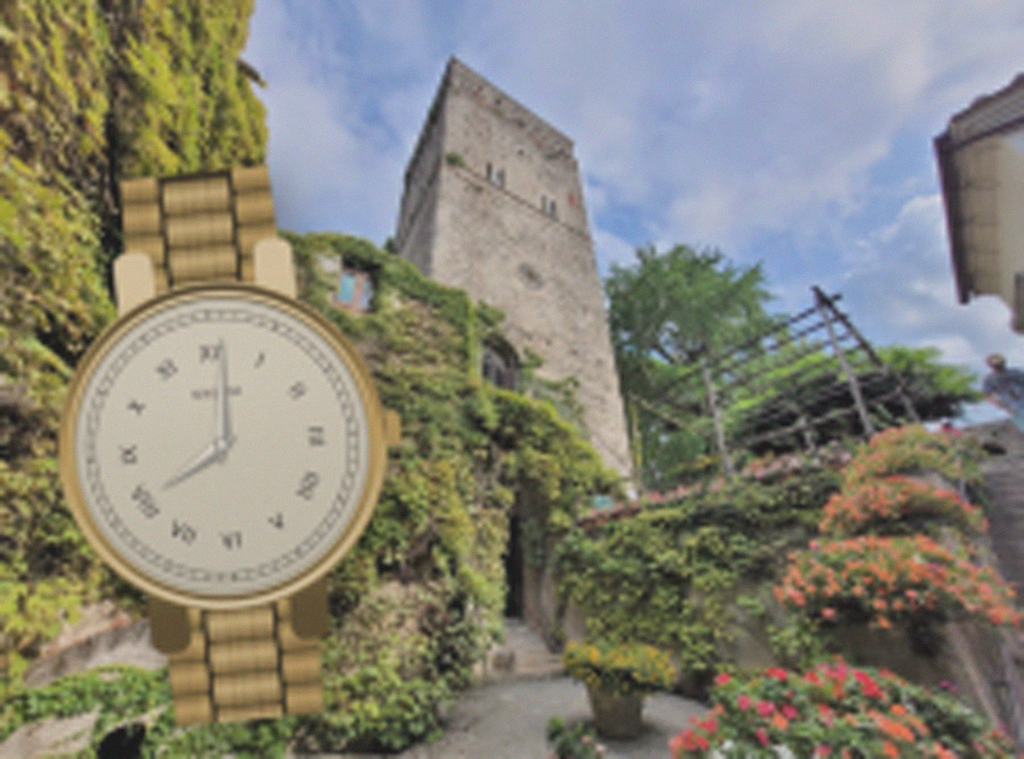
8,01
